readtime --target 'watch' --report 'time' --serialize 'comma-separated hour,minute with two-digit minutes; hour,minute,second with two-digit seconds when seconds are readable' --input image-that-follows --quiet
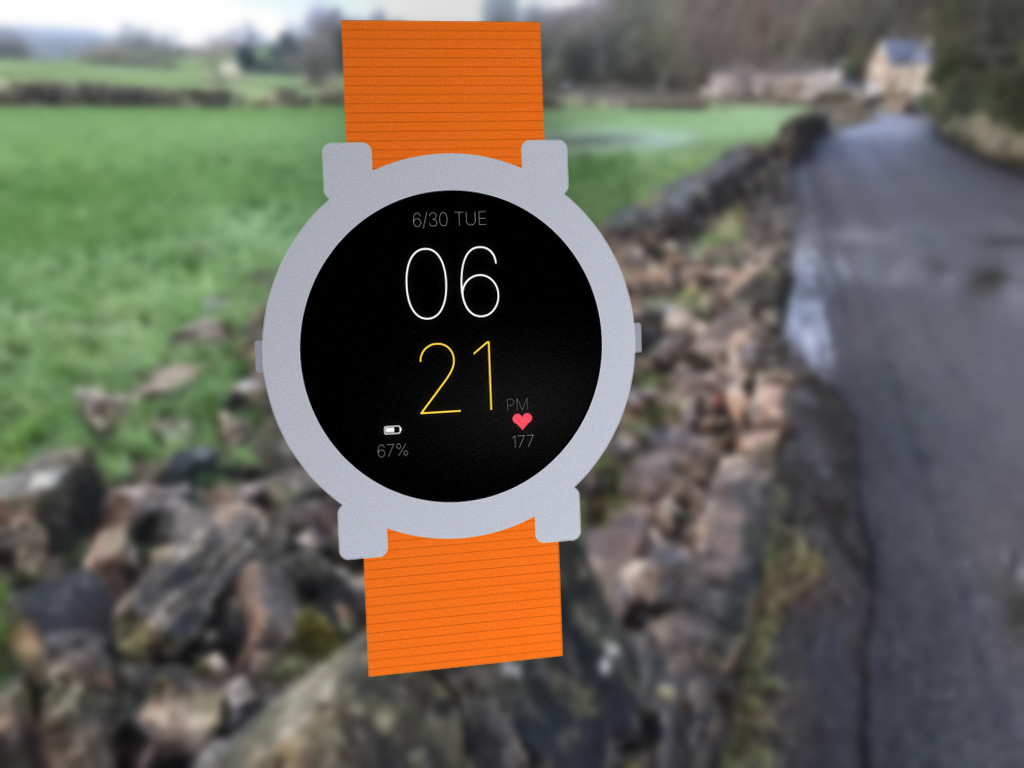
6,21
